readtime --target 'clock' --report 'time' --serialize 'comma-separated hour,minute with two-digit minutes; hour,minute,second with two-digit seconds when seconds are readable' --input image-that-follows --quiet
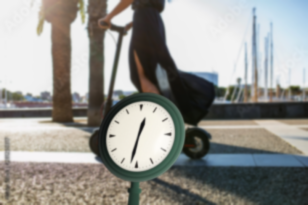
12,32
